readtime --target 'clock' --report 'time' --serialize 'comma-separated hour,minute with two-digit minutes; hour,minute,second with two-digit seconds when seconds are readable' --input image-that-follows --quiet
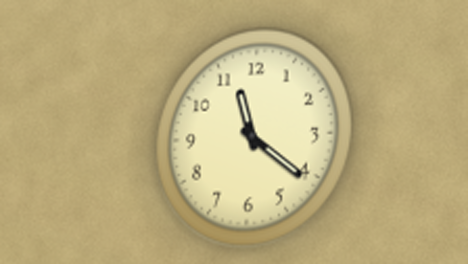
11,21
